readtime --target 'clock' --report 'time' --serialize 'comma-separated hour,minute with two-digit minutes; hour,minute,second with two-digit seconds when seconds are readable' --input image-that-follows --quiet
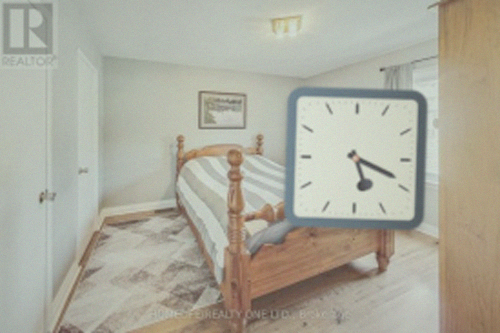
5,19
